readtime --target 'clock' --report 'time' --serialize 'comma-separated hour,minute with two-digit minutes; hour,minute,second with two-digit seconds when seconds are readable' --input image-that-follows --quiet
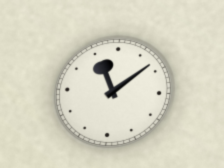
11,08
